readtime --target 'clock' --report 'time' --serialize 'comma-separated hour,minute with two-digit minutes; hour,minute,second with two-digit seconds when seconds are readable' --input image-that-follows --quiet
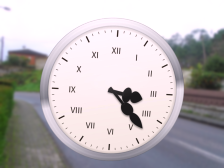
3,23
